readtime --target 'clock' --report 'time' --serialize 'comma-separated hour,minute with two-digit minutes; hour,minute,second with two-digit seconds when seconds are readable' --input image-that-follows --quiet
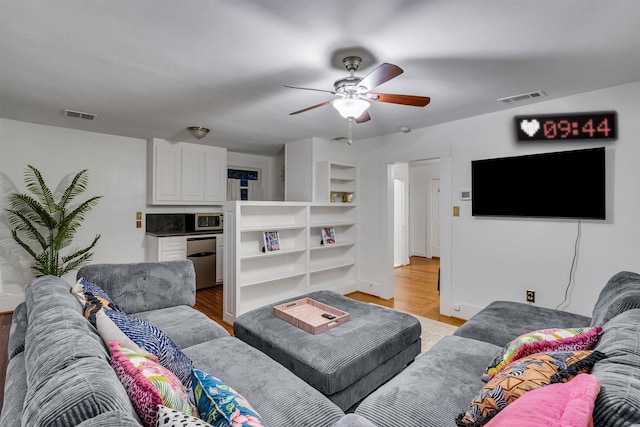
9,44
